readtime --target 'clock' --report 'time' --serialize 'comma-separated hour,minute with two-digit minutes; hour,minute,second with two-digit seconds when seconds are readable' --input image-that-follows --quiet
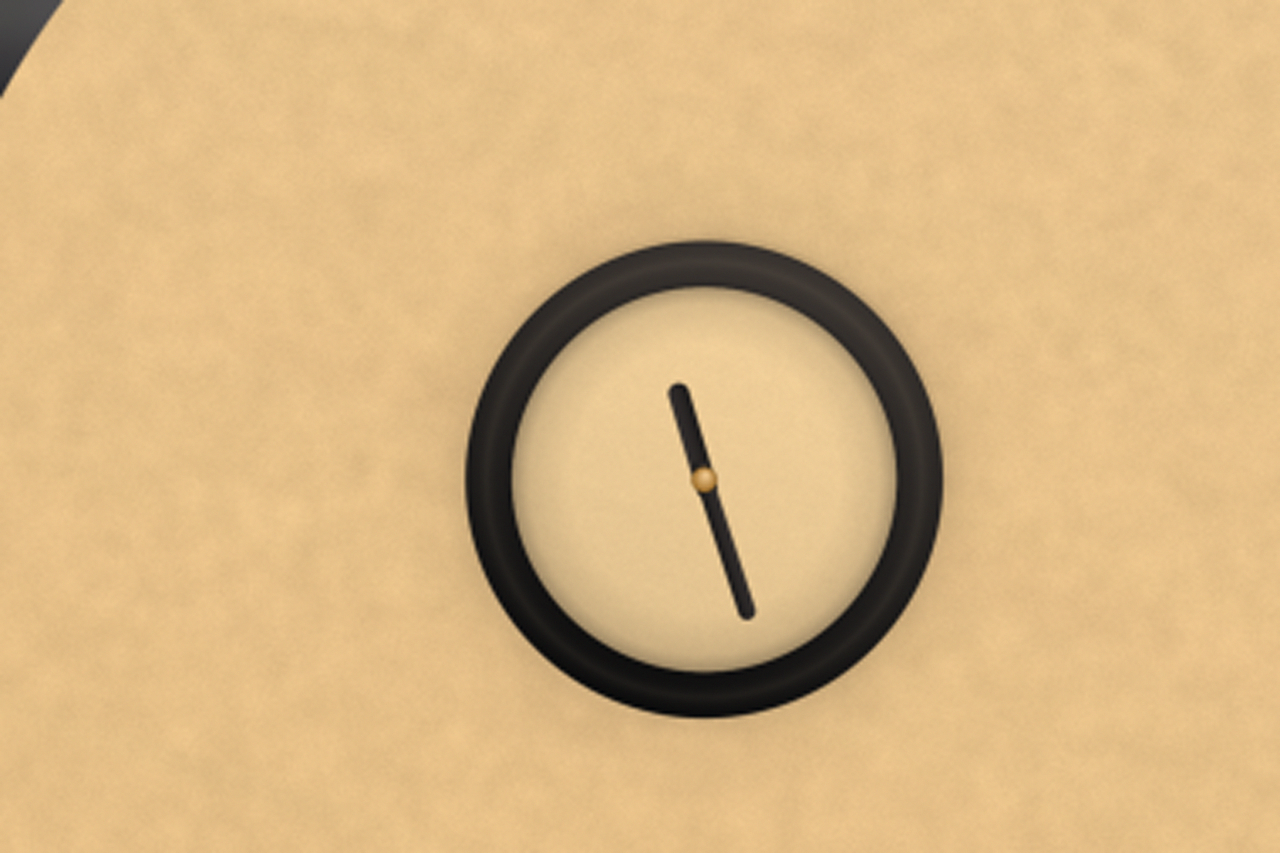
11,27
